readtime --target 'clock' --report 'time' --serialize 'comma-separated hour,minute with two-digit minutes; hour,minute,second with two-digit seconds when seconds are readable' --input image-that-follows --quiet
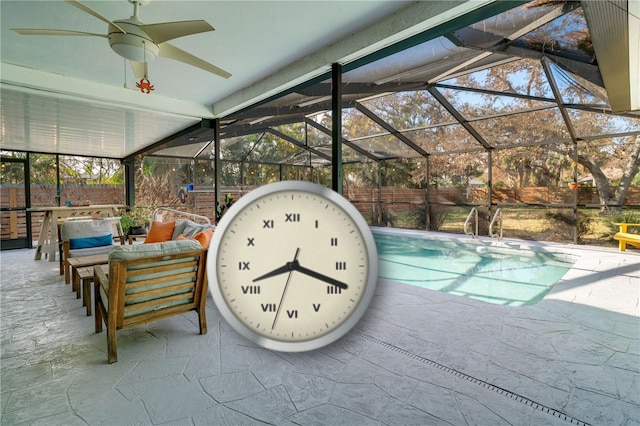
8,18,33
